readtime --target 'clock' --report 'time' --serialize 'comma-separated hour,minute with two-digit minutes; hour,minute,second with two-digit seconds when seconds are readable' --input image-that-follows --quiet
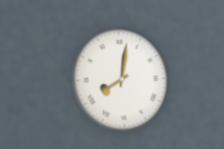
8,02
